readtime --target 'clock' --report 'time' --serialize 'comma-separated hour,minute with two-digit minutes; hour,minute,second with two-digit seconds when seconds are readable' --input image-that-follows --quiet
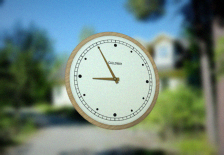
8,55
